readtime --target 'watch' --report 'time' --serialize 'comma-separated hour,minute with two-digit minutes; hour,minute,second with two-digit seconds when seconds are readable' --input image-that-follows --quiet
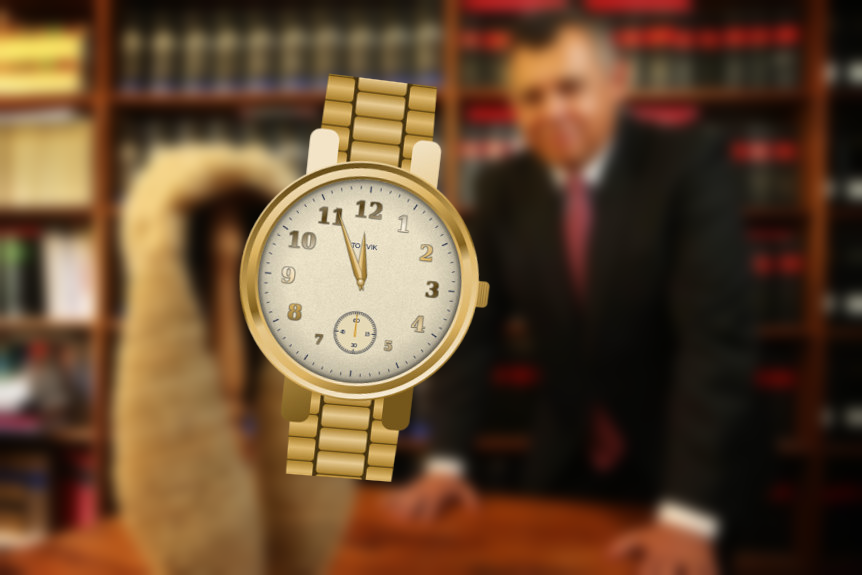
11,56
